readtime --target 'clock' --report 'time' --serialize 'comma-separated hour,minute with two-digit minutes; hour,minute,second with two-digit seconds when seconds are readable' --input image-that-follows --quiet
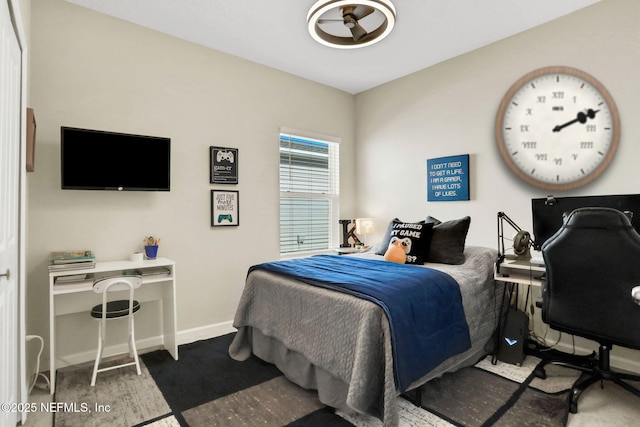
2,11
